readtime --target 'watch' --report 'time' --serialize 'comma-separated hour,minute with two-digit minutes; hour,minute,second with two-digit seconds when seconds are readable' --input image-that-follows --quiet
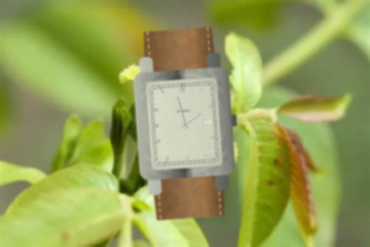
1,58
